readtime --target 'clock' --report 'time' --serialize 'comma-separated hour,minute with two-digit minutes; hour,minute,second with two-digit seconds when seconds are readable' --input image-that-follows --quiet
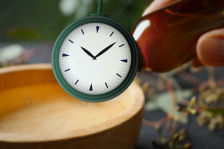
10,08
